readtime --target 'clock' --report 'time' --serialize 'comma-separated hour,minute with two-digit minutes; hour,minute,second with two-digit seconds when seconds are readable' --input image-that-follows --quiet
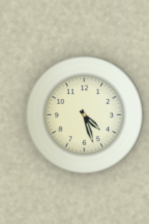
4,27
